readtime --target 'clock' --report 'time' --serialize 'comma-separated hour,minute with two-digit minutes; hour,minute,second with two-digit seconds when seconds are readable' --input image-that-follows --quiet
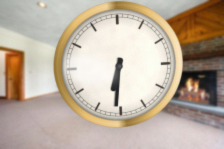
6,31
